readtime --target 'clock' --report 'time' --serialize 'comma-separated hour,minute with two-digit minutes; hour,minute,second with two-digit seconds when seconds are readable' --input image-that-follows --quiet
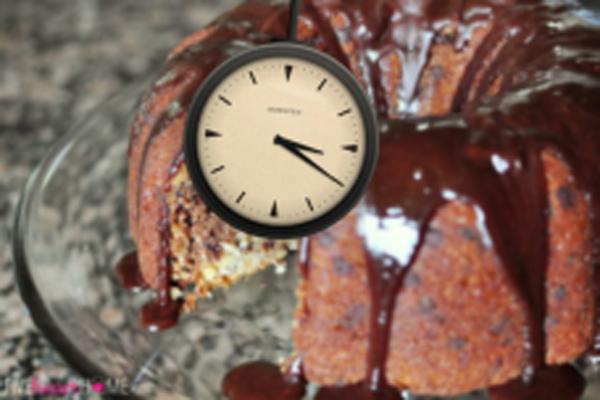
3,20
